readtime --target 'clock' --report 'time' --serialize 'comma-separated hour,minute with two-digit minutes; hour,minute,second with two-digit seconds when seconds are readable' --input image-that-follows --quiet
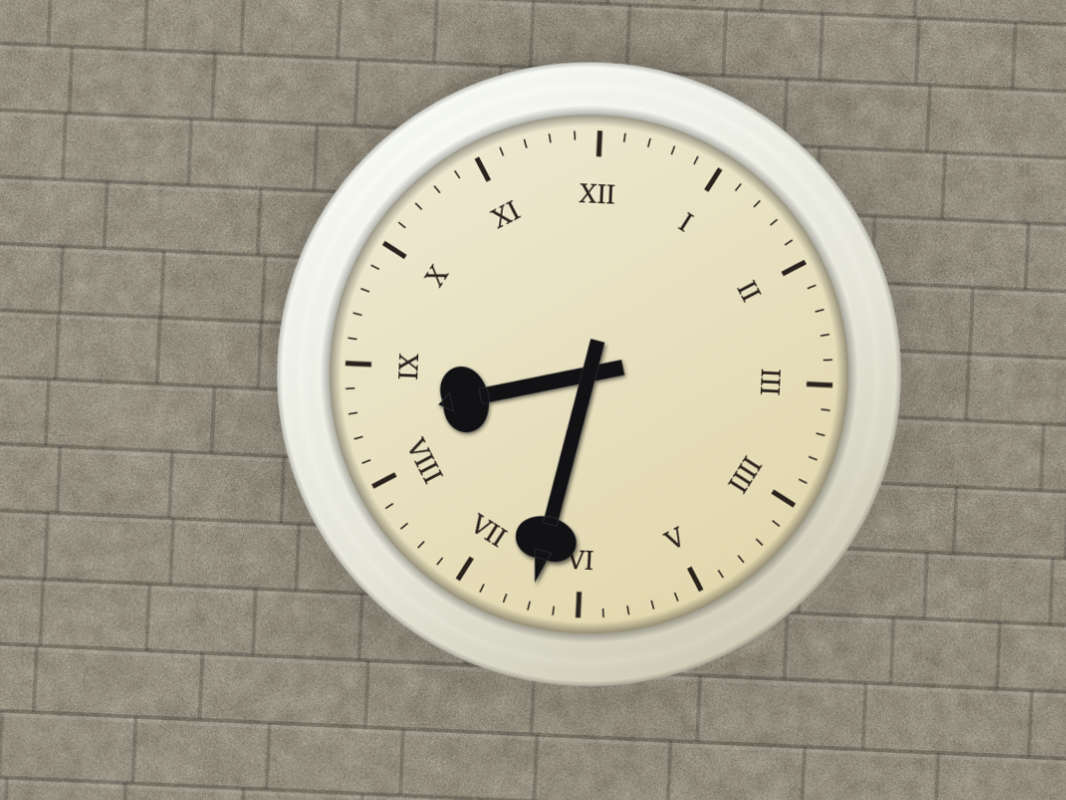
8,32
